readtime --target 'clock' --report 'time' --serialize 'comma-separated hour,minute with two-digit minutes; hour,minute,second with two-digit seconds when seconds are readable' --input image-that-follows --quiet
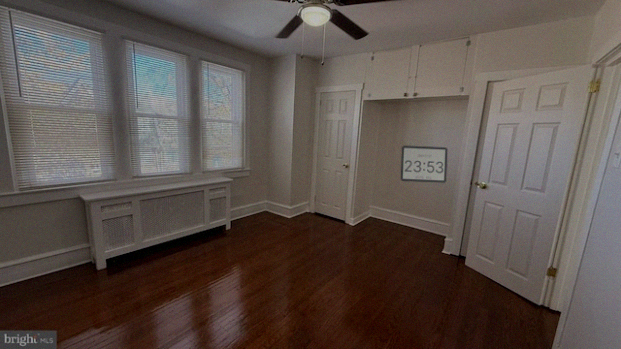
23,53
